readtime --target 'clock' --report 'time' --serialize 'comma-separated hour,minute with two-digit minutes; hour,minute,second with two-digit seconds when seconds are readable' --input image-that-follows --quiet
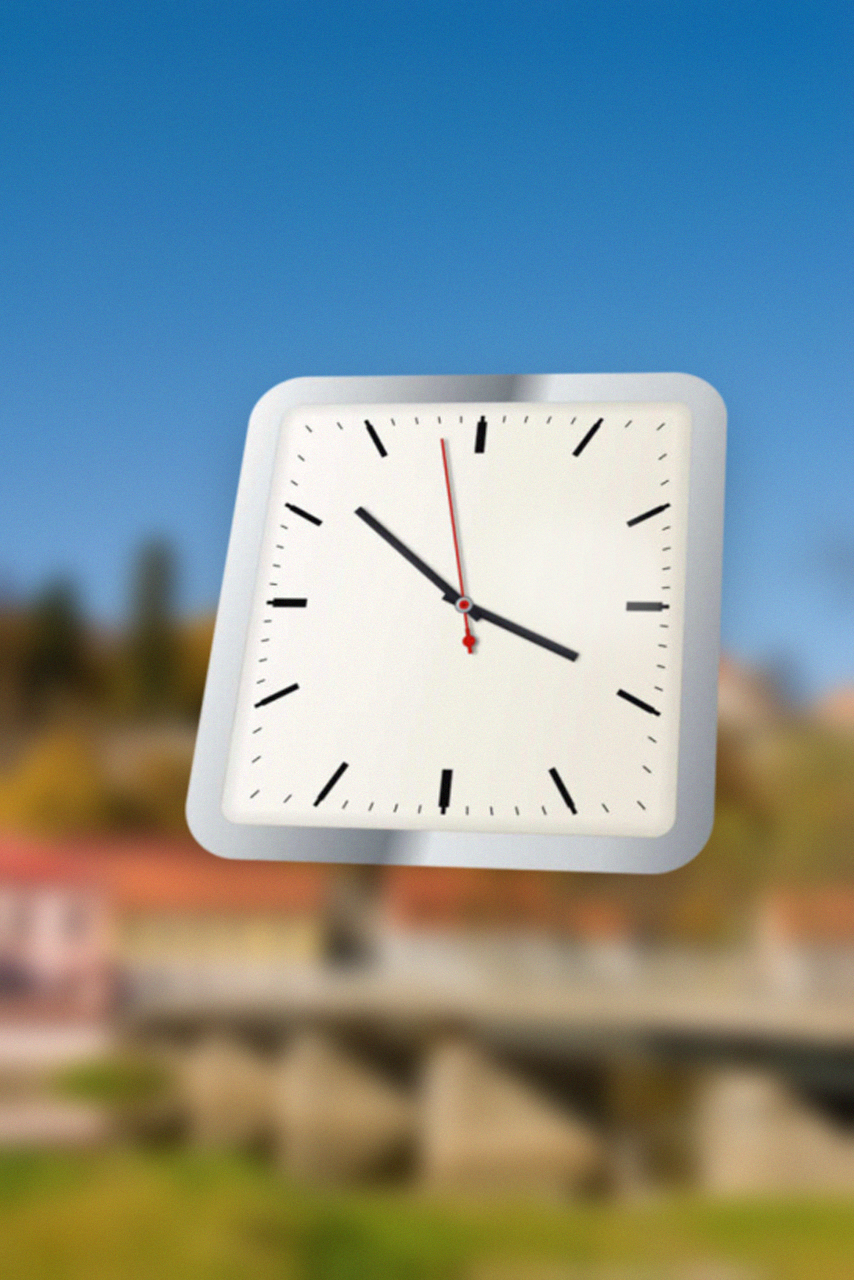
3,51,58
